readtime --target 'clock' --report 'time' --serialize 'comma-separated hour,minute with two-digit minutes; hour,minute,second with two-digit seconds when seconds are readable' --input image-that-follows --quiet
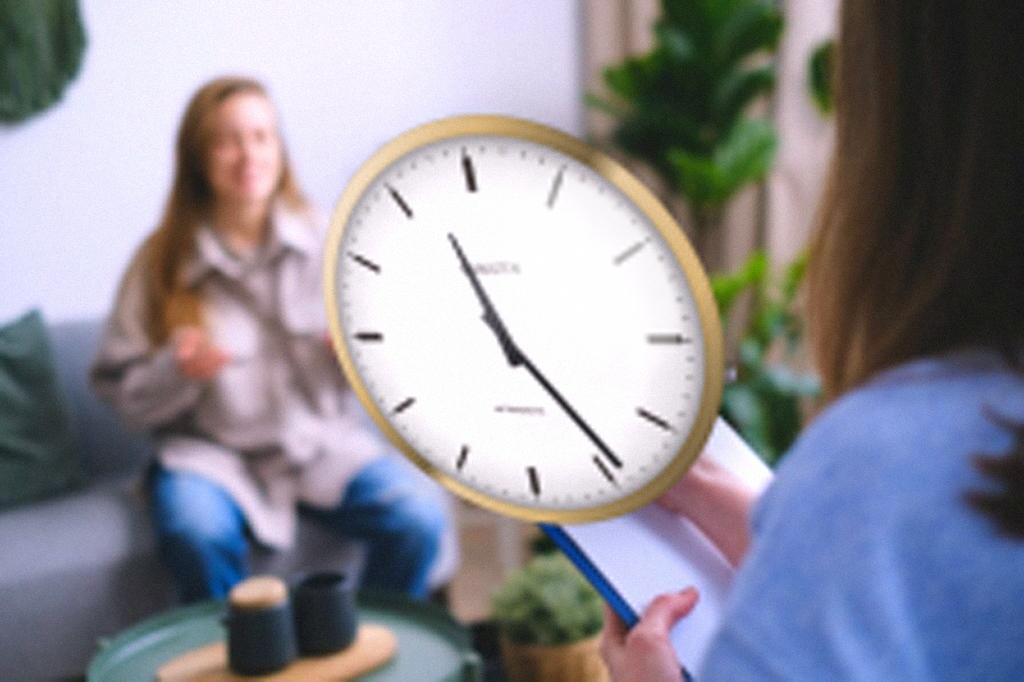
11,24
